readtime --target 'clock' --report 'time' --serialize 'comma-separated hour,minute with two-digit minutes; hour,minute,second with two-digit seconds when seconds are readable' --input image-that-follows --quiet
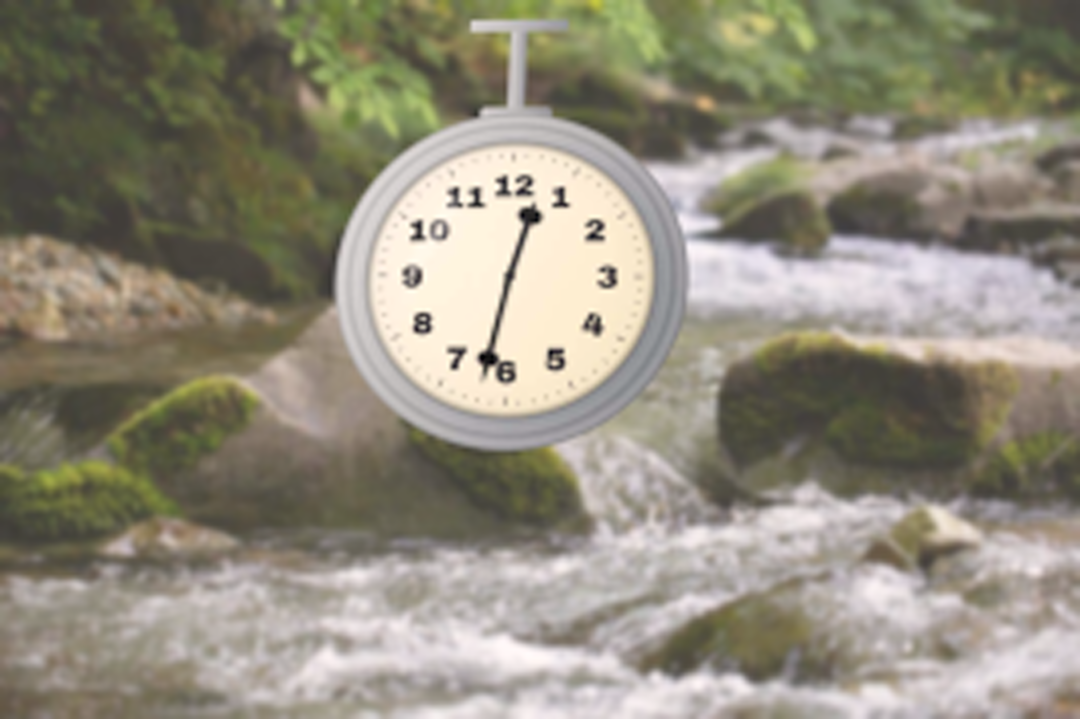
12,32
